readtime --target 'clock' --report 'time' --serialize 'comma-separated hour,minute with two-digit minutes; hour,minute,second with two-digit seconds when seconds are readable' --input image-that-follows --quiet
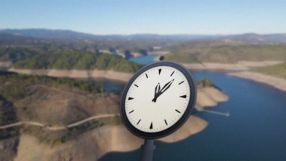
12,07
